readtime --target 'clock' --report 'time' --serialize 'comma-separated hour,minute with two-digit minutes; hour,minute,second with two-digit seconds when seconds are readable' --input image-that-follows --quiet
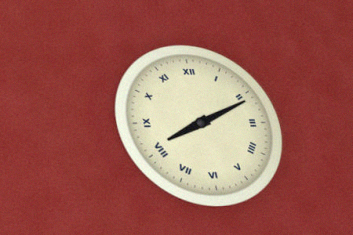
8,11
